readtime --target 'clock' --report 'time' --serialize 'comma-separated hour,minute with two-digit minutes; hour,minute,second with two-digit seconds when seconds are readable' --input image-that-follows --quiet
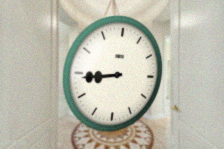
8,44
